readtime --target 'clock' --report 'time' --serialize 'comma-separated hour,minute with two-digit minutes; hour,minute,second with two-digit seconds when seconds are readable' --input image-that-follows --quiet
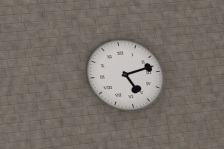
5,13
